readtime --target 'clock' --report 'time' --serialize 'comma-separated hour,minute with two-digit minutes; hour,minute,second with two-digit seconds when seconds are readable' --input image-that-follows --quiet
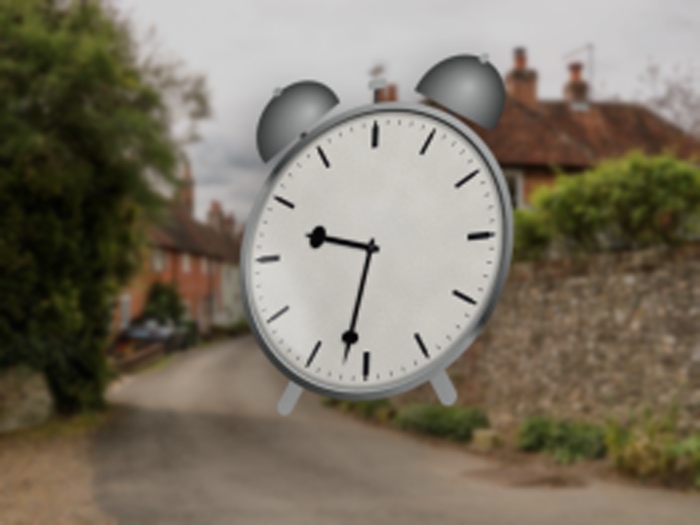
9,32
